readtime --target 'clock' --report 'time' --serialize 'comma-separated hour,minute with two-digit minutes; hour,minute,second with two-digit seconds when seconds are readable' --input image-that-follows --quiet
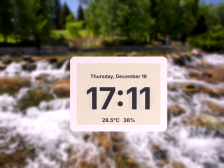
17,11
